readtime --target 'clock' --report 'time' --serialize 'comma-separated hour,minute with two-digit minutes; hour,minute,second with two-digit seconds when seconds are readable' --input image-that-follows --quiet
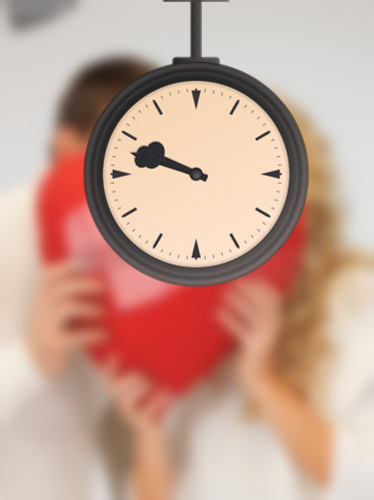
9,48
